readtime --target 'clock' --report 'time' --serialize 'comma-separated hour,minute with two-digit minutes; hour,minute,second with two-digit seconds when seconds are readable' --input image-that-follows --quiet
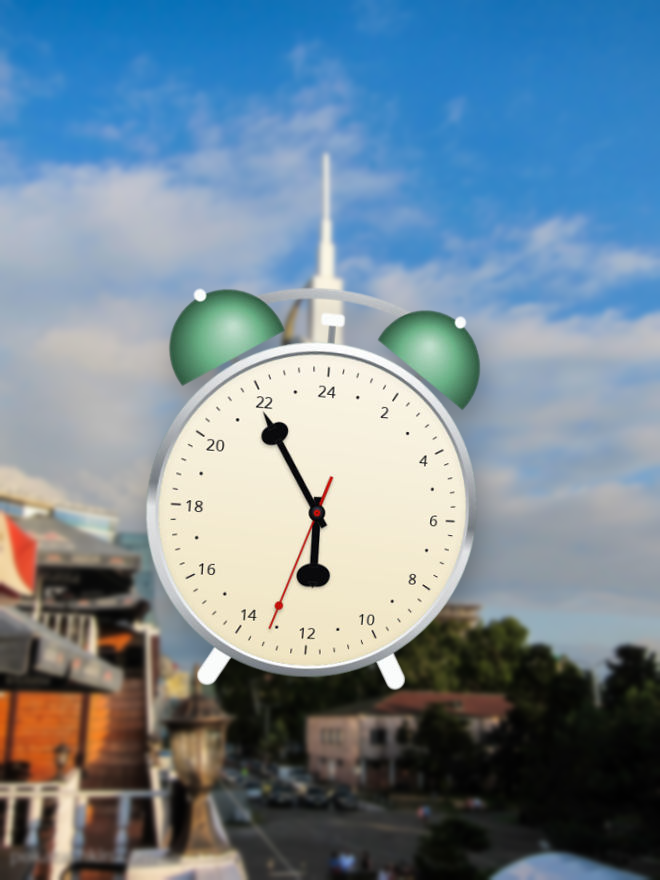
11,54,33
